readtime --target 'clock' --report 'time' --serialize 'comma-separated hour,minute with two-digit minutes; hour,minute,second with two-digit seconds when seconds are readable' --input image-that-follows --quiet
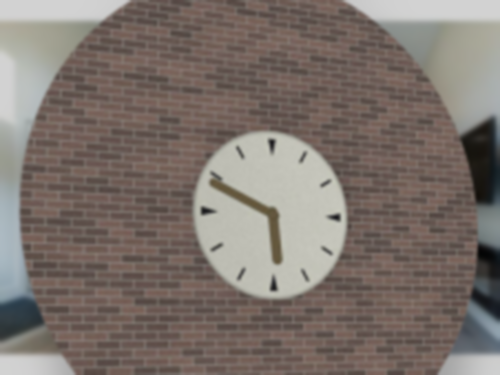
5,49
